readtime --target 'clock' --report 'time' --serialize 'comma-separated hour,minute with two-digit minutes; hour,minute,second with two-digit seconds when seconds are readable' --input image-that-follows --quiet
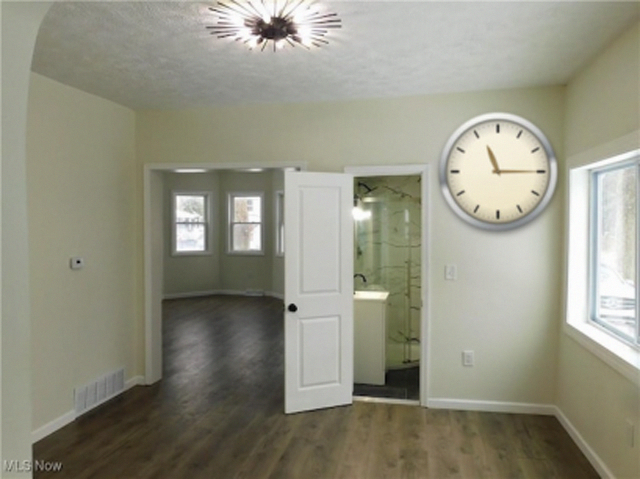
11,15
